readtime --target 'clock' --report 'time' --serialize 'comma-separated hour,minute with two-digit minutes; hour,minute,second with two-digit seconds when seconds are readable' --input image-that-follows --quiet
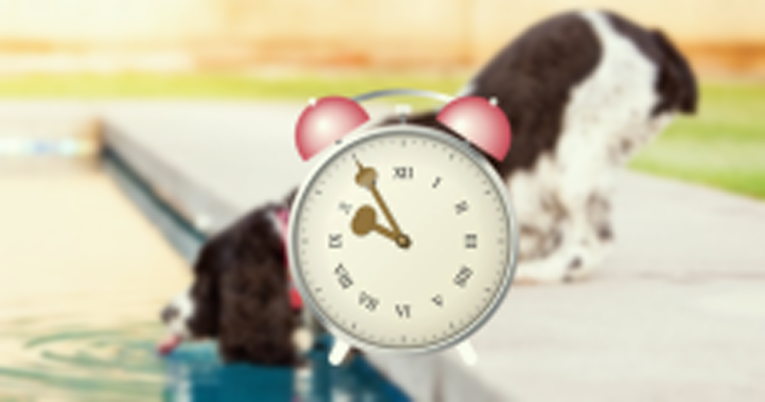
9,55
